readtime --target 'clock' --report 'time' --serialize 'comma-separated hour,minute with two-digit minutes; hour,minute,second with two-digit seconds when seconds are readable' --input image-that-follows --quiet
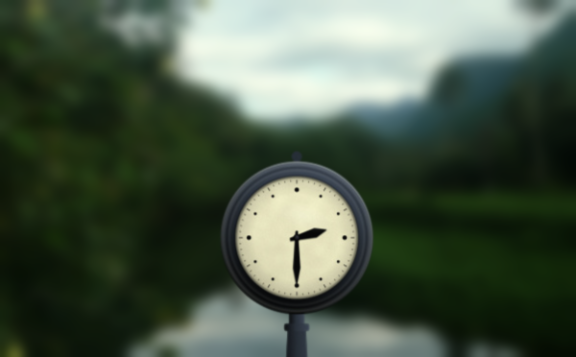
2,30
